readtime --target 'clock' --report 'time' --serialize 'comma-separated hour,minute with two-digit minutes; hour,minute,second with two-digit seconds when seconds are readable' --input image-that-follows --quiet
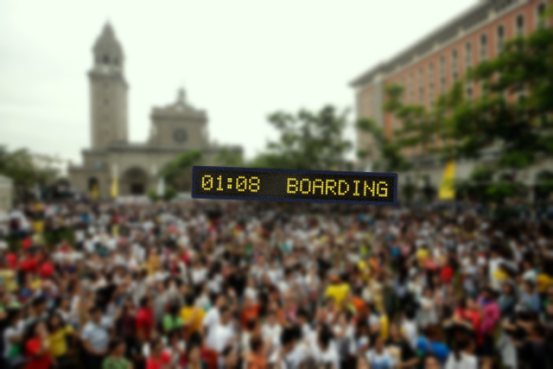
1,08
